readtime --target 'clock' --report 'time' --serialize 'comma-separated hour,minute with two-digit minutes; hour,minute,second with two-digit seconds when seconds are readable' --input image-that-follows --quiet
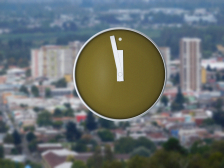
11,58
